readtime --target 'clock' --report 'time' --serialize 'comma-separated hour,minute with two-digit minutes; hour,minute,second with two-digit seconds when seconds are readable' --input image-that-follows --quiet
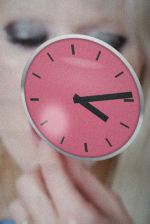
4,14
